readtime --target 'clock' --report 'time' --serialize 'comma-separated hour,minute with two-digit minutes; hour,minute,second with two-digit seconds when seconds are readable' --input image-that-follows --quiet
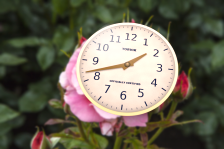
1,42
